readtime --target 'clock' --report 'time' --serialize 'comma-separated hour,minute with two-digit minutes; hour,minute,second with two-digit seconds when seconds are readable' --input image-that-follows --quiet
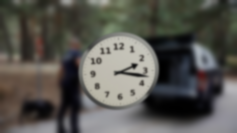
2,17
